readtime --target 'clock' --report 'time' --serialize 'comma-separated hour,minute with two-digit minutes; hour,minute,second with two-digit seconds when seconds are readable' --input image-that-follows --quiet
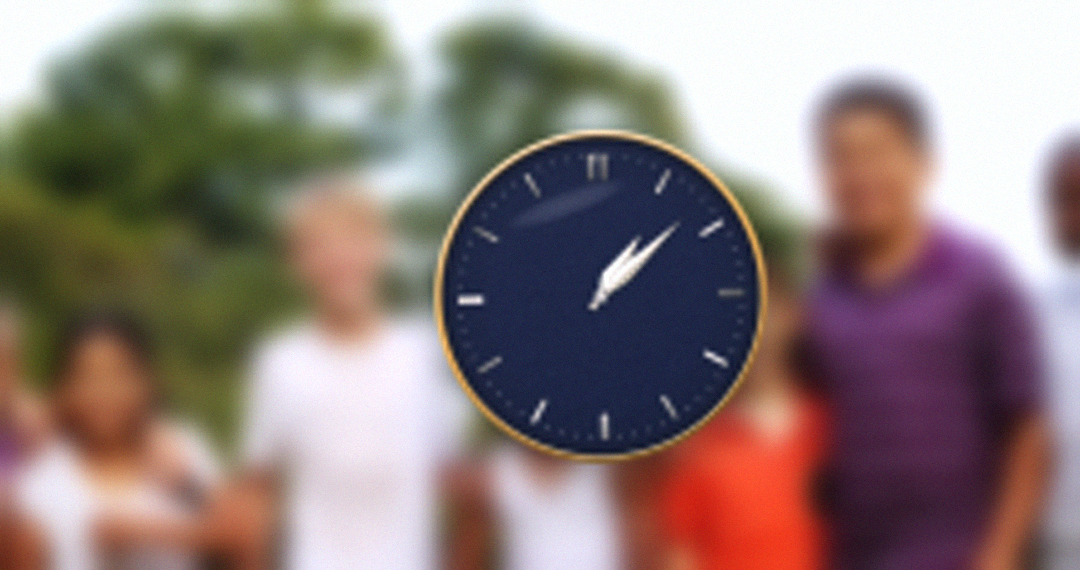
1,08
